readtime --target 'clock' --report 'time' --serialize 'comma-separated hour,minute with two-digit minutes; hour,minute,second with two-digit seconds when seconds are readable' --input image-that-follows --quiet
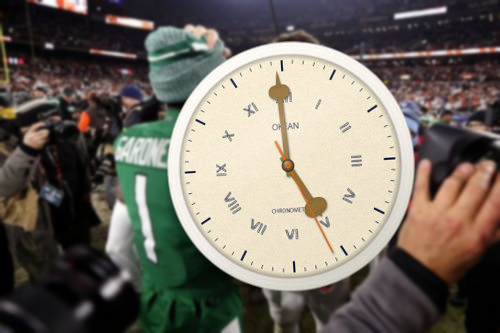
4,59,26
